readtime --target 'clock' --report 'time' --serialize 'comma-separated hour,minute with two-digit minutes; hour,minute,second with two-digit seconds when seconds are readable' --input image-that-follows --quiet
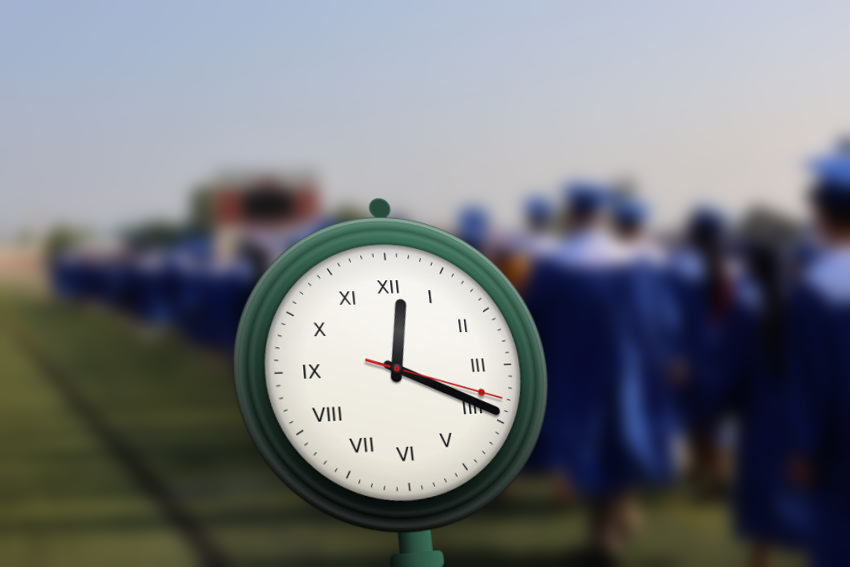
12,19,18
